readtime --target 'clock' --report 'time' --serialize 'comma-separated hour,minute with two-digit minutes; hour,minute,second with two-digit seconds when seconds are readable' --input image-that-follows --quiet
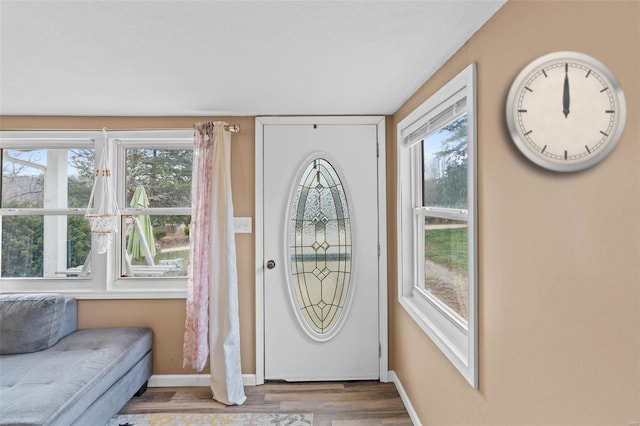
12,00
